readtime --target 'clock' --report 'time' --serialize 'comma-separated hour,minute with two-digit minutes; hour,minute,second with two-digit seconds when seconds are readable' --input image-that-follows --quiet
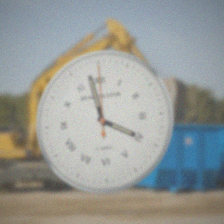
3,58,00
